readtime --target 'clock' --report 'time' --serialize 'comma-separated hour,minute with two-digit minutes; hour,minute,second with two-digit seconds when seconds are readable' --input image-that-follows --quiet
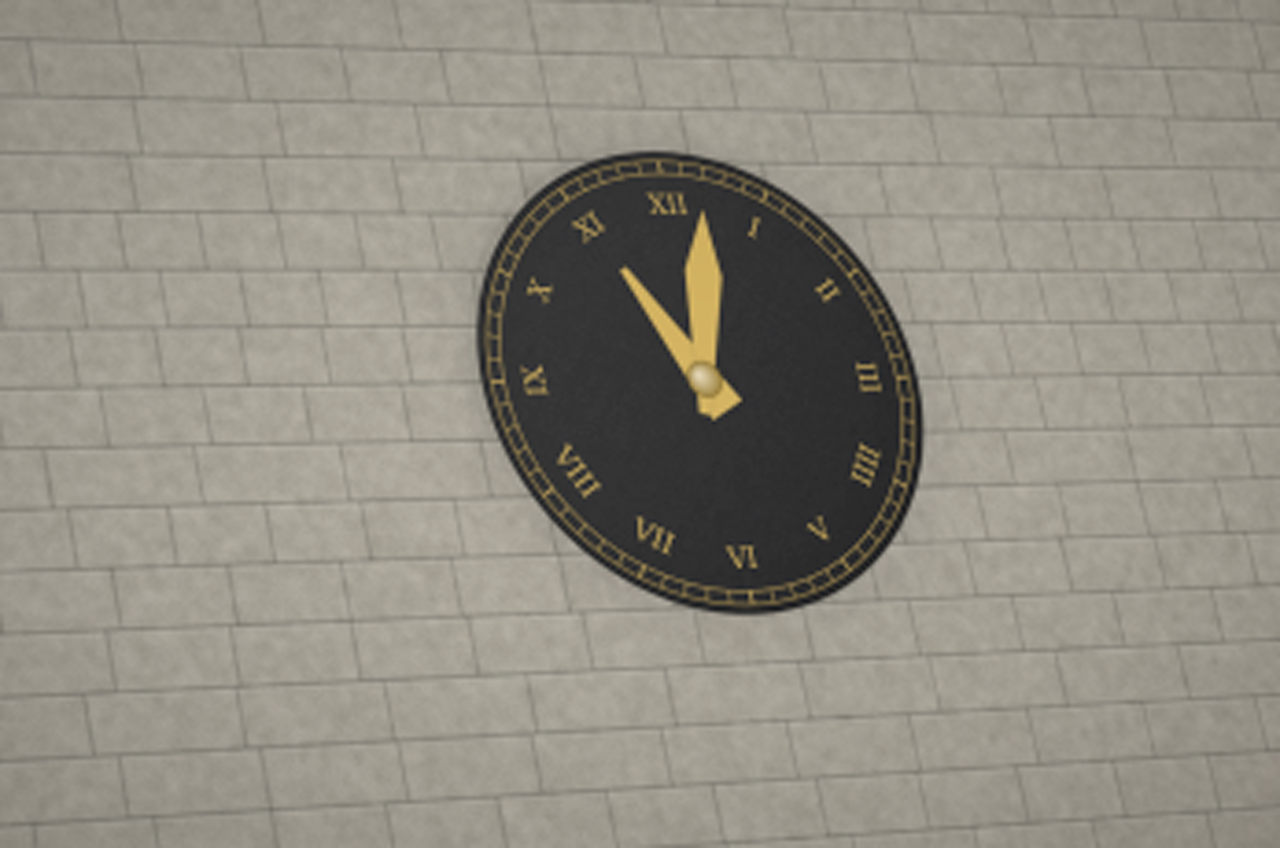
11,02
